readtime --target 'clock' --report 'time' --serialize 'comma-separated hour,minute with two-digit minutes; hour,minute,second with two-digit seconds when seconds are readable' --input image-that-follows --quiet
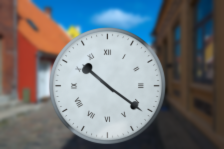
10,21
